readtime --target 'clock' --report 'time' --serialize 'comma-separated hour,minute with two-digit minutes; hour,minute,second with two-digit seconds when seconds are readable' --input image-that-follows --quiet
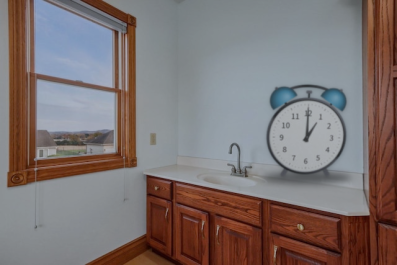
1,00
